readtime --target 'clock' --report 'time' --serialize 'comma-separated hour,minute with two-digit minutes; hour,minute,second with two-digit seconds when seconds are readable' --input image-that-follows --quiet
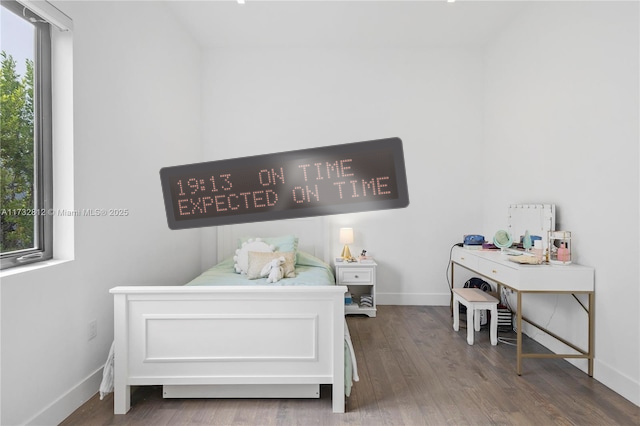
19,13
